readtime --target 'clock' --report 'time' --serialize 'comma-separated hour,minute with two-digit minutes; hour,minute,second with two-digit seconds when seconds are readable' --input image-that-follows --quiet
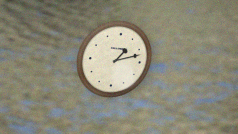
1,12
